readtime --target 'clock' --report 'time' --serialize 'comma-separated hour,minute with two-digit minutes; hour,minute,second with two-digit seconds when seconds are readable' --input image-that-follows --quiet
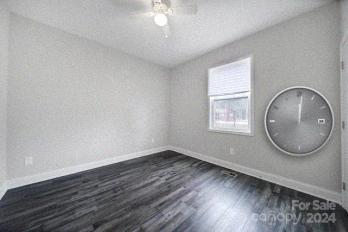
12,01
